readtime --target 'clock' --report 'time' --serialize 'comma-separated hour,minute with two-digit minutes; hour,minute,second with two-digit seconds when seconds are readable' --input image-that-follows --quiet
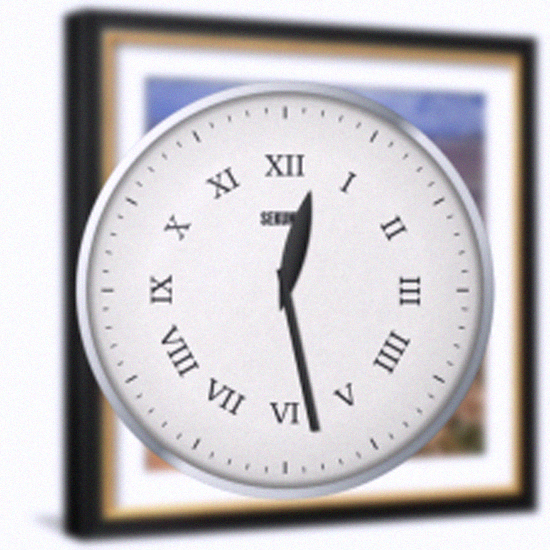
12,28
